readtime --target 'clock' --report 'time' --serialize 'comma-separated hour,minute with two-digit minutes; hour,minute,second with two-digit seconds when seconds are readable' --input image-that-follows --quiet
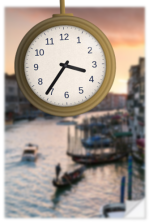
3,36
